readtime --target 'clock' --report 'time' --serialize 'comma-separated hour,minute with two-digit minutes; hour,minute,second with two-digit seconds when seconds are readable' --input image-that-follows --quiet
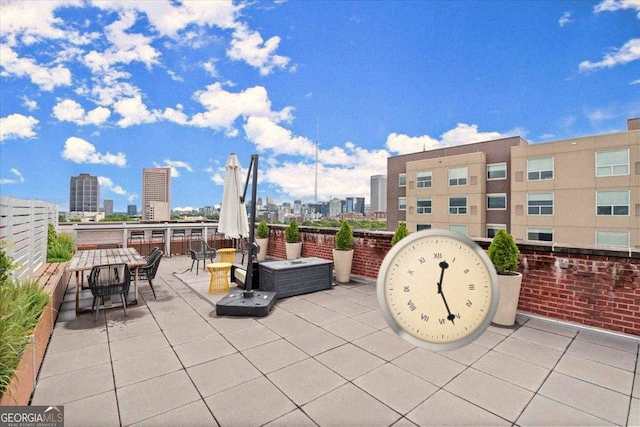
12,27
